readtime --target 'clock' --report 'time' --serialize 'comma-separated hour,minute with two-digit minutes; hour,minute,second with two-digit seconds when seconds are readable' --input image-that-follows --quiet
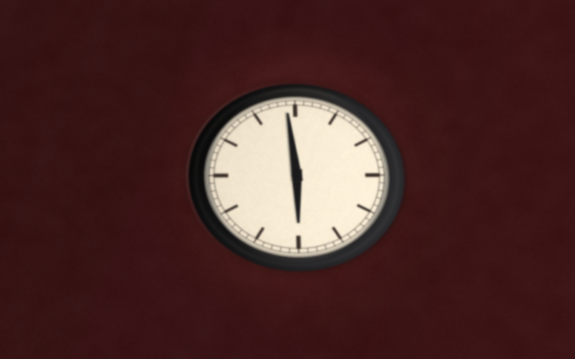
5,59
